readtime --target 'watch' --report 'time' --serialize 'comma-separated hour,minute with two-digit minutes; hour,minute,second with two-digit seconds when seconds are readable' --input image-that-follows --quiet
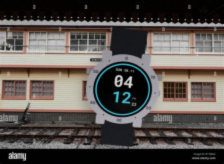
4,12
